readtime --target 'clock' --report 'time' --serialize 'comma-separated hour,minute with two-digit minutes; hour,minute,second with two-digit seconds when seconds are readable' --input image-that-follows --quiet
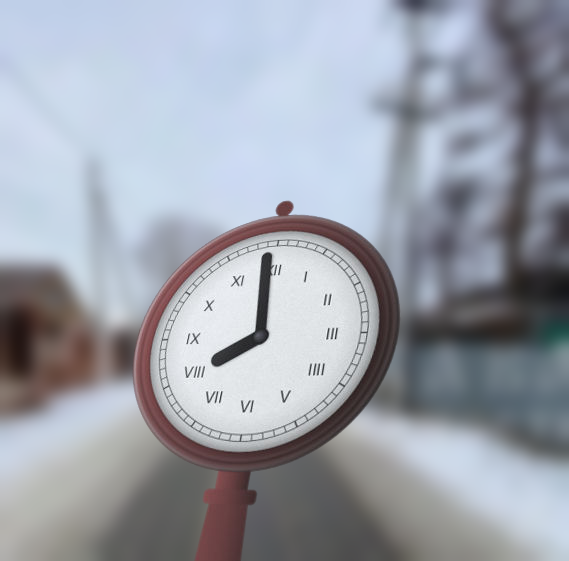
7,59
